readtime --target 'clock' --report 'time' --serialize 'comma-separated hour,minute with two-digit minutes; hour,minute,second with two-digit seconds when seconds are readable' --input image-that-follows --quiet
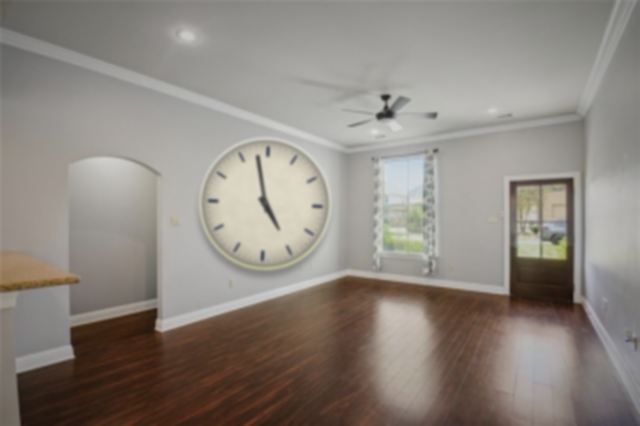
4,58
